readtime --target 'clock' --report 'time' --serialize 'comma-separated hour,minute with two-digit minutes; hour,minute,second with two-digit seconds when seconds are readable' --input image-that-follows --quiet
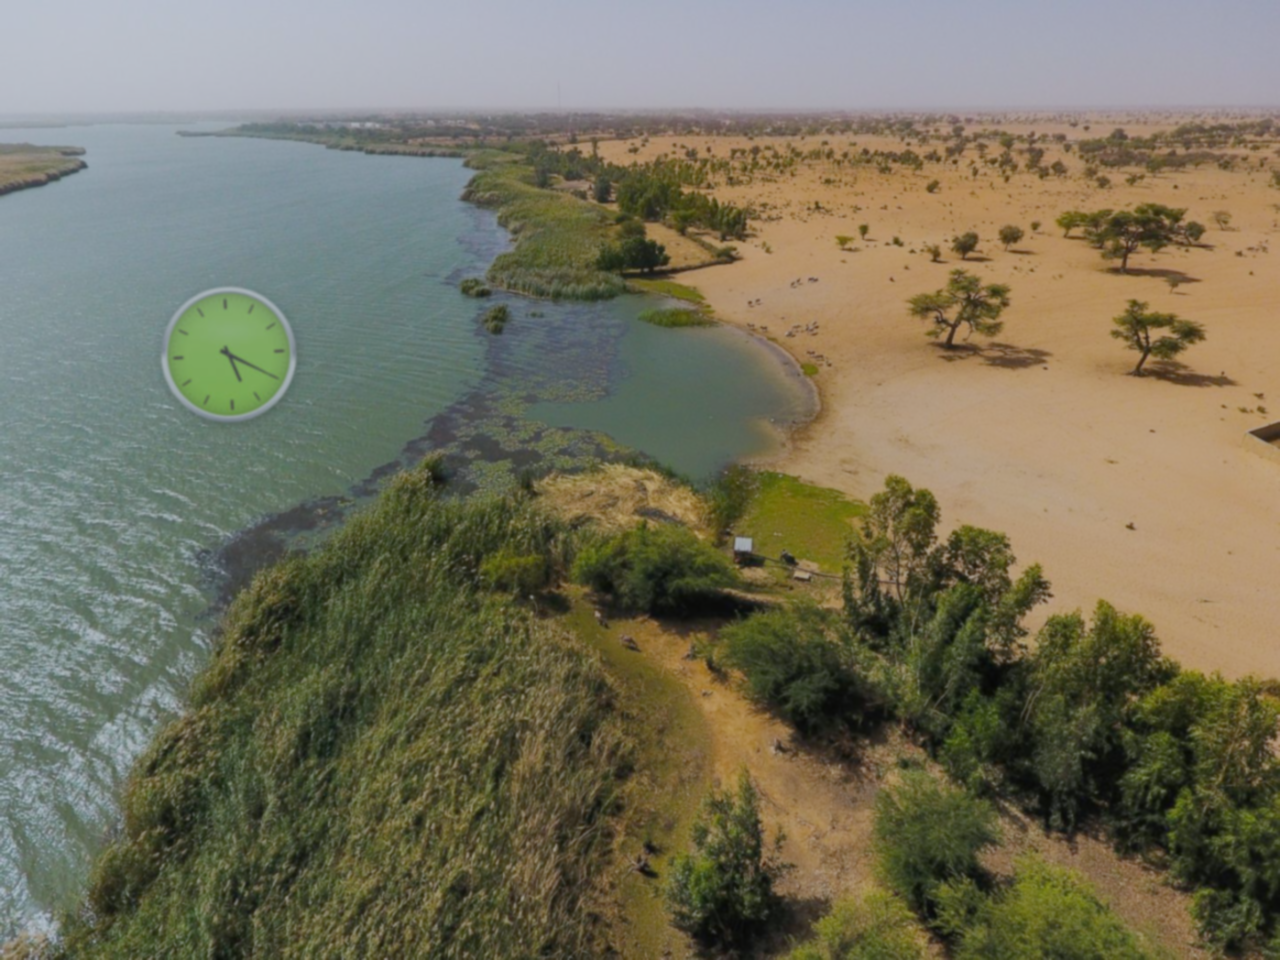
5,20
